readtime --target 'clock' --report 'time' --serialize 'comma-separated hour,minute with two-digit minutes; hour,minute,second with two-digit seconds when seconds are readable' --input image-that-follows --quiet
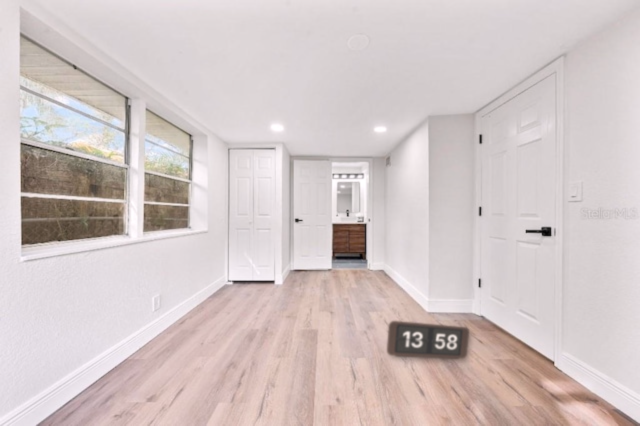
13,58
